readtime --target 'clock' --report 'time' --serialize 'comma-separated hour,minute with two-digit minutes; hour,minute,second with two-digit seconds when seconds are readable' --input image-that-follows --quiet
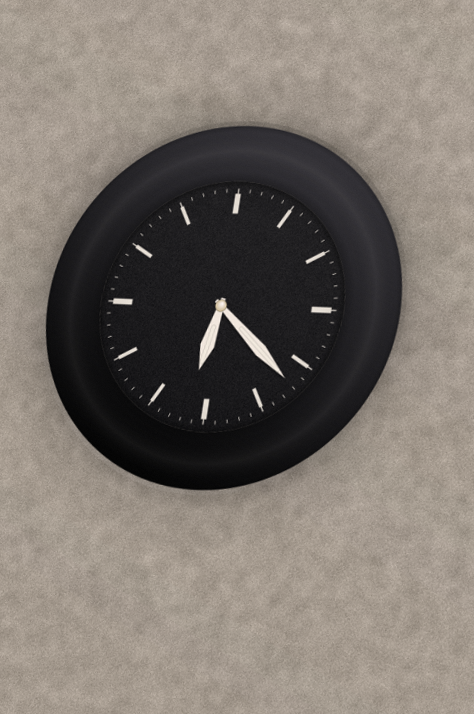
6,22
